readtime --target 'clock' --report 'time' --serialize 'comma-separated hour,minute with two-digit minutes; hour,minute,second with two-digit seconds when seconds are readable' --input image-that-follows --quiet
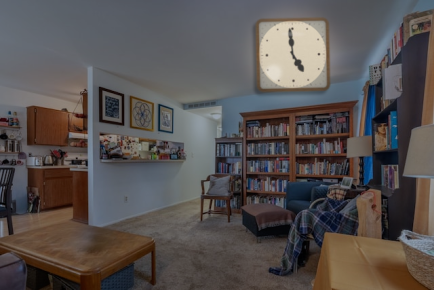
4,59
